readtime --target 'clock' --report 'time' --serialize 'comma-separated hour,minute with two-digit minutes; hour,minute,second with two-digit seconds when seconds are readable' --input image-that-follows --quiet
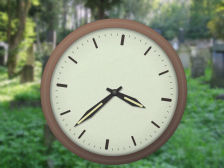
3,37
